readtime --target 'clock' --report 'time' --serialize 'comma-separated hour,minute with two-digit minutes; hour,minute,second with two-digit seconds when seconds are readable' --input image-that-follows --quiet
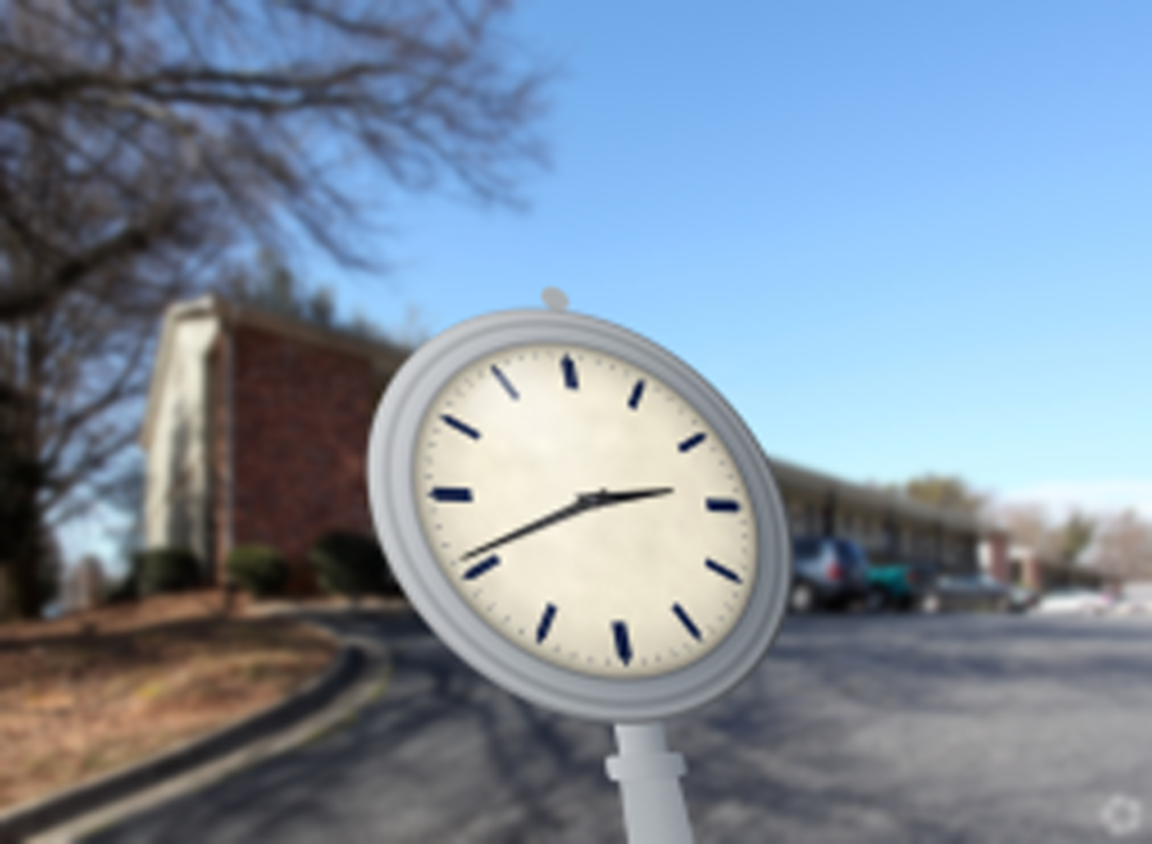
2,41
